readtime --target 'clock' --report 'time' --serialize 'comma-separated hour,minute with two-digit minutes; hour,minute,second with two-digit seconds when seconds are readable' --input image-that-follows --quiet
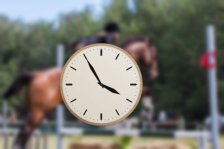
3,55
